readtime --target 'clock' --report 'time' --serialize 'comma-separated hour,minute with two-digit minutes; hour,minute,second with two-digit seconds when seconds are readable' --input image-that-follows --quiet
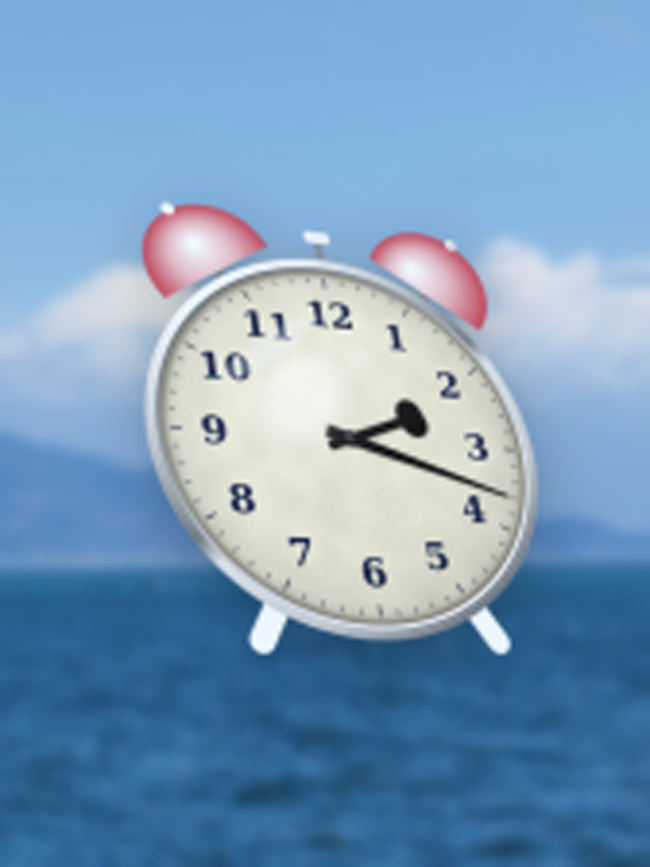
2,18
